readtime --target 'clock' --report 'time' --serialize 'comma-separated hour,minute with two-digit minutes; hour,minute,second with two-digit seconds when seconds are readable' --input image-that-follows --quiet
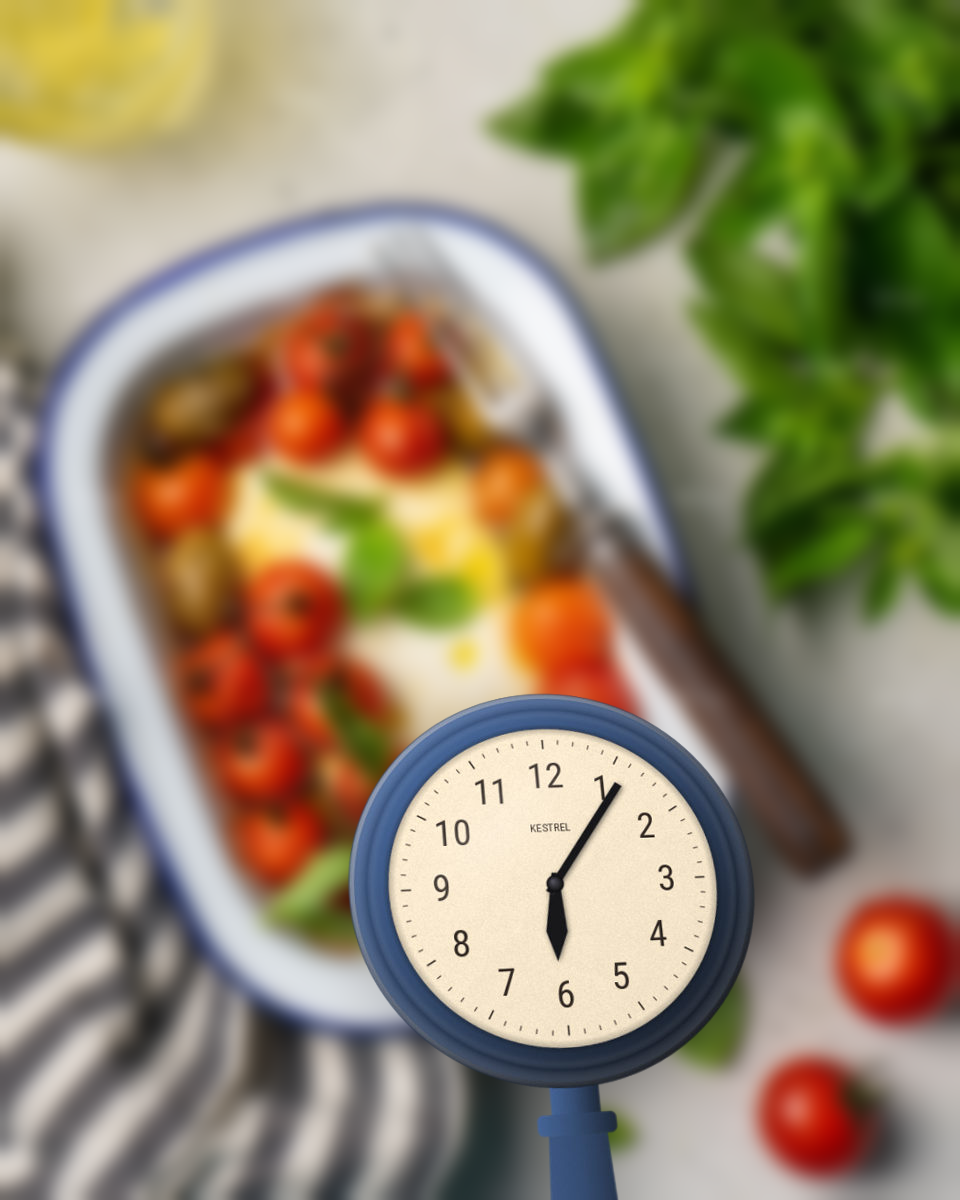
6,06
